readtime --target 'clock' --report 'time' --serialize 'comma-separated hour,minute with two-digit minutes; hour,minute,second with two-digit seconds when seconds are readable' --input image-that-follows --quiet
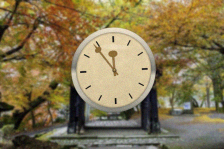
11,54
